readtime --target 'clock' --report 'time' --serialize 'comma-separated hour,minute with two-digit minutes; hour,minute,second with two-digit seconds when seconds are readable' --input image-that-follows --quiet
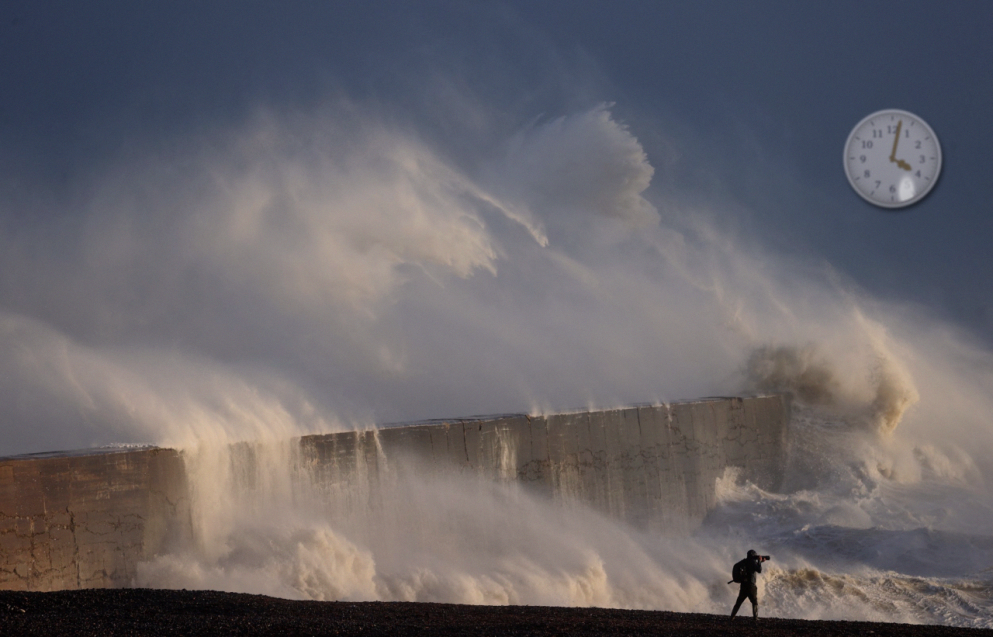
4,02
